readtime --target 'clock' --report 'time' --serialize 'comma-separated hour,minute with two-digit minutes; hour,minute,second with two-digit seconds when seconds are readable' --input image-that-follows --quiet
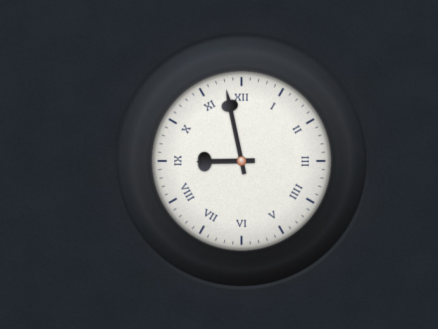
8,58
